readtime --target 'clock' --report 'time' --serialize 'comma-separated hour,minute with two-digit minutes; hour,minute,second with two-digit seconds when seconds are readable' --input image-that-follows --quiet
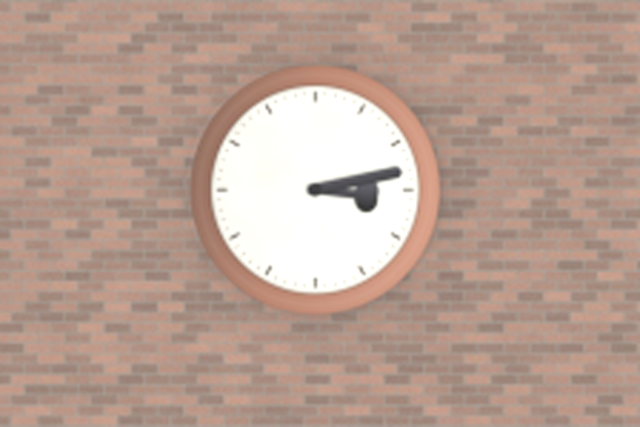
3,13
